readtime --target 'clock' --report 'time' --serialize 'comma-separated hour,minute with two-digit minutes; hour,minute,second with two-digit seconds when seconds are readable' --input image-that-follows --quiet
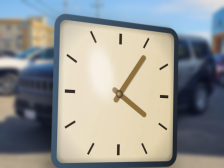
4,06
